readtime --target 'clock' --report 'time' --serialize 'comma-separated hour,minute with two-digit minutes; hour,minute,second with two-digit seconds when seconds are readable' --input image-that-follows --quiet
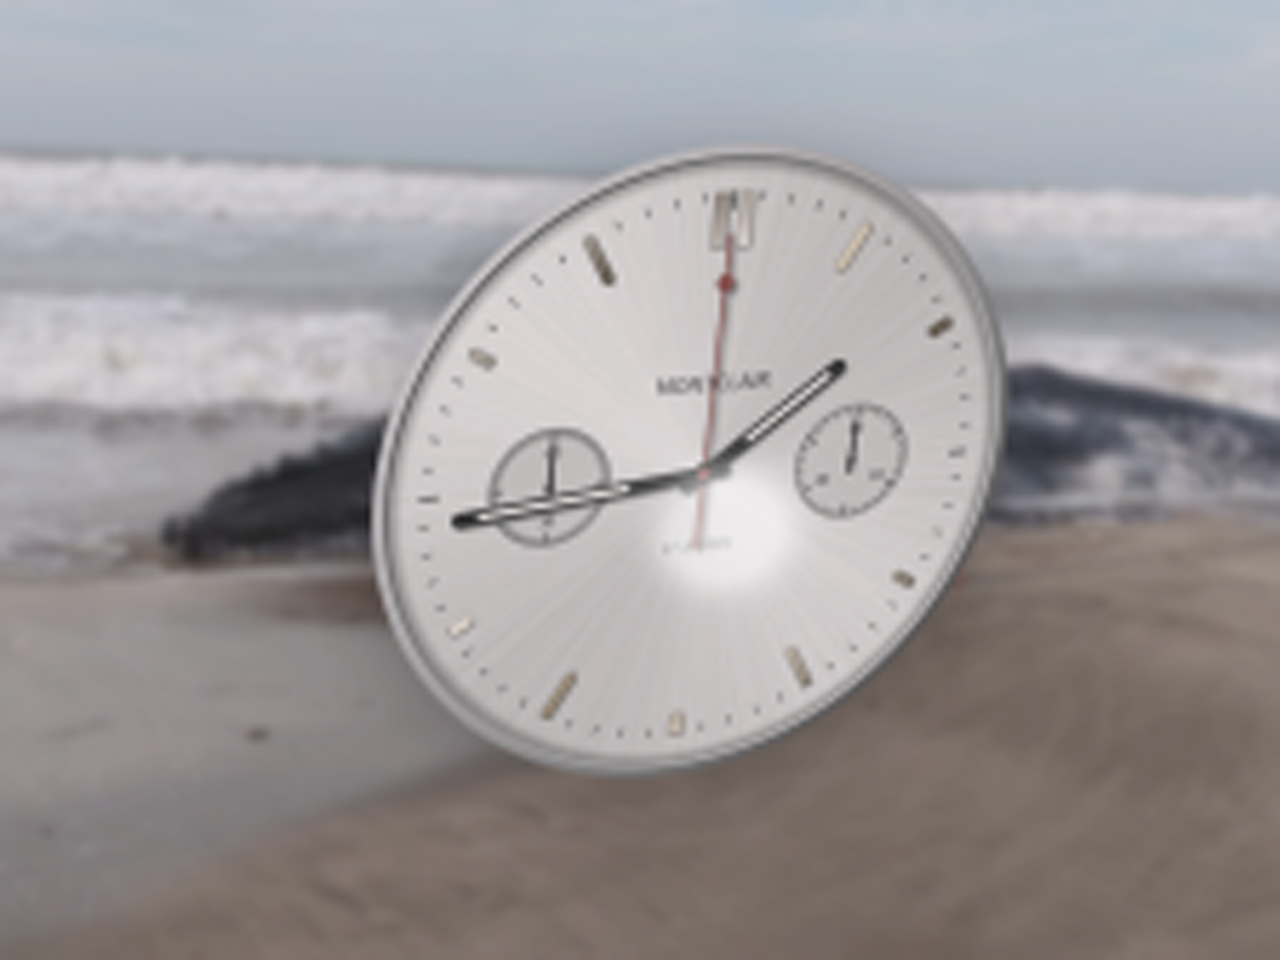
1,44
